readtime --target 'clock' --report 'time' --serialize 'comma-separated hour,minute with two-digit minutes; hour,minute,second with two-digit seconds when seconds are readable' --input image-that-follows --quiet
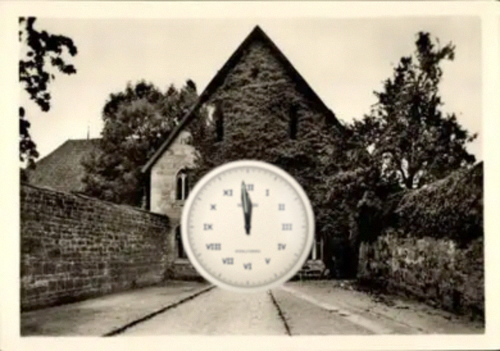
11,59
